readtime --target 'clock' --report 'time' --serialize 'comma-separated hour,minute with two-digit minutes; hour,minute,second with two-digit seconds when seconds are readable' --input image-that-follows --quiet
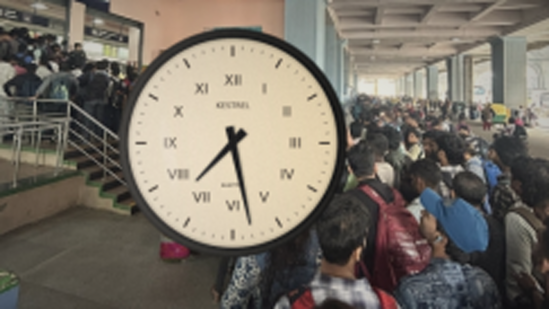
7,28
